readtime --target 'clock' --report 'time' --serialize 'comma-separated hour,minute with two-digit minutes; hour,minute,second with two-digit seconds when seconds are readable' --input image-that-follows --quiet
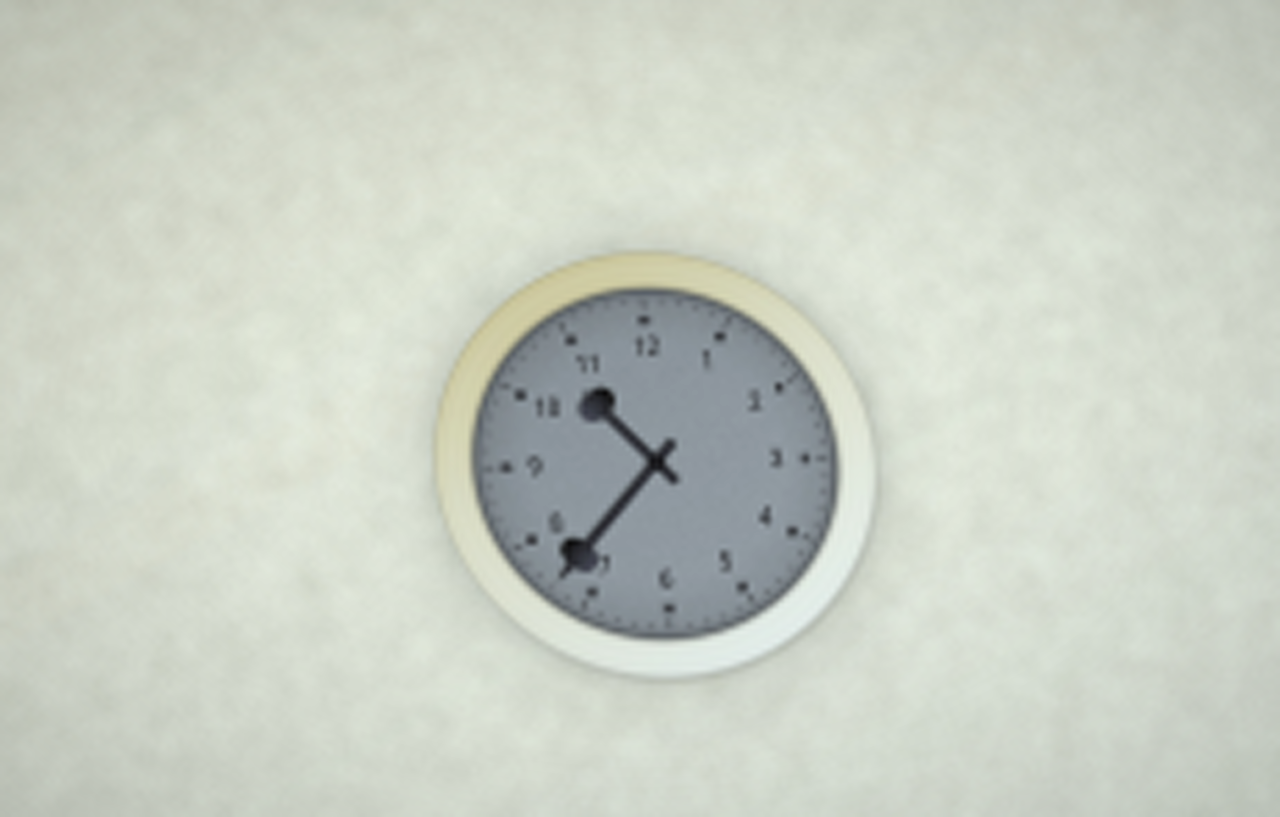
10,37
